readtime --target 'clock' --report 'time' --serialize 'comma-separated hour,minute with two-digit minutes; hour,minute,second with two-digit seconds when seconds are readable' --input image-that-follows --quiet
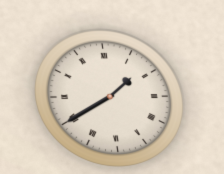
1,40
